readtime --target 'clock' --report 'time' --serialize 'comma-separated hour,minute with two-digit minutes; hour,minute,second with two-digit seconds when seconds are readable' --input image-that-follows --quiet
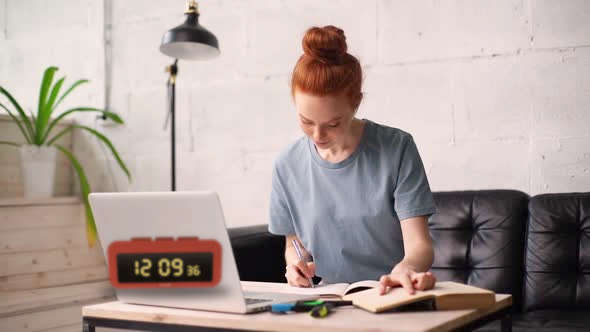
12,09
